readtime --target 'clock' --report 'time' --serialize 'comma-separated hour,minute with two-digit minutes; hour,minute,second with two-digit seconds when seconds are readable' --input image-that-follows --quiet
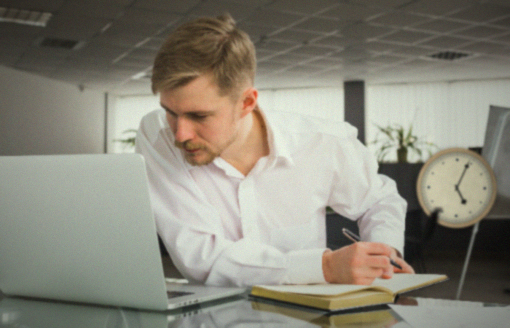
5,04
